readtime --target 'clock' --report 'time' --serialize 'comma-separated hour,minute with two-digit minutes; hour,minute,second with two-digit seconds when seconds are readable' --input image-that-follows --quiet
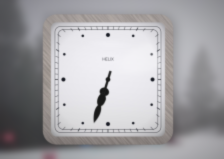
6,33
